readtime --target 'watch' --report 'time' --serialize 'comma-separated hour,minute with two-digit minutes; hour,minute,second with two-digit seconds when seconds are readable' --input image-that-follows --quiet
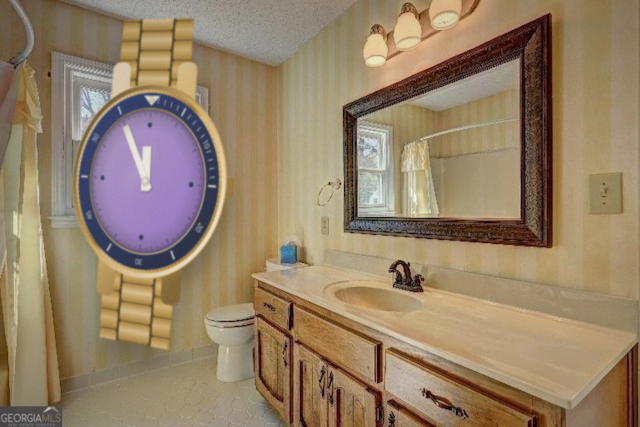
11,55
